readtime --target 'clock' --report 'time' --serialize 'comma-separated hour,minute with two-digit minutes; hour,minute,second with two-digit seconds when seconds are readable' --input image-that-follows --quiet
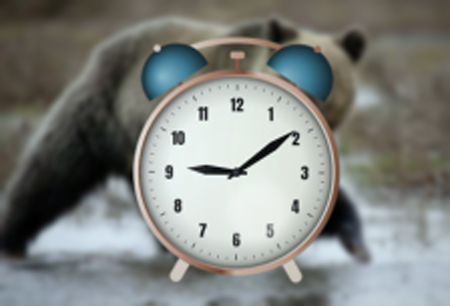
9,09
